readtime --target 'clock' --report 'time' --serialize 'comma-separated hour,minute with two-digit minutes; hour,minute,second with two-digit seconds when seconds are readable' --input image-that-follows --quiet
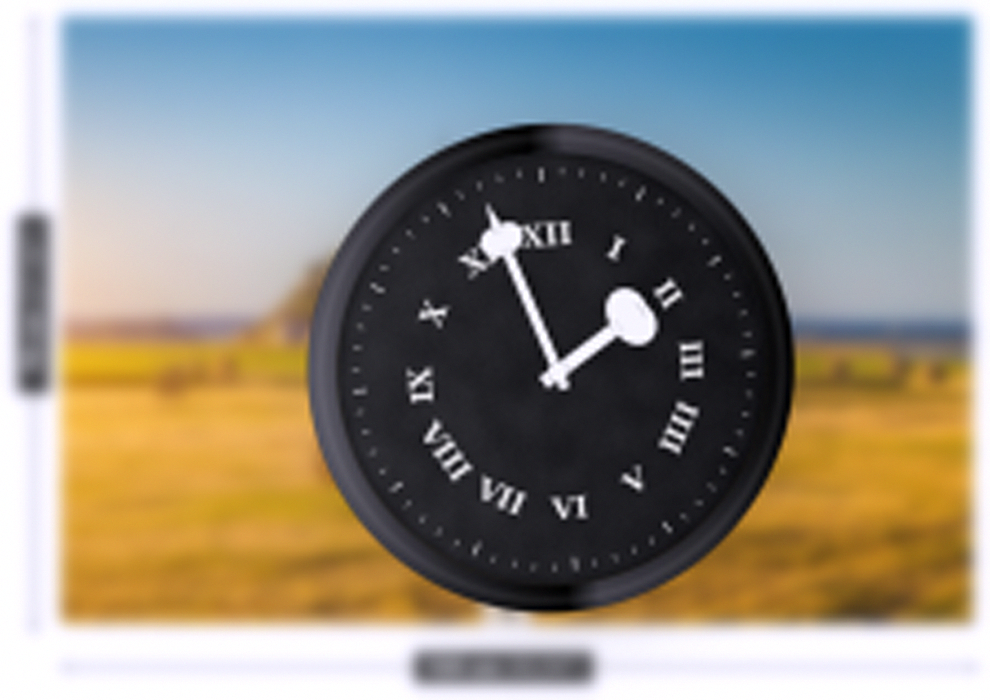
1,57
